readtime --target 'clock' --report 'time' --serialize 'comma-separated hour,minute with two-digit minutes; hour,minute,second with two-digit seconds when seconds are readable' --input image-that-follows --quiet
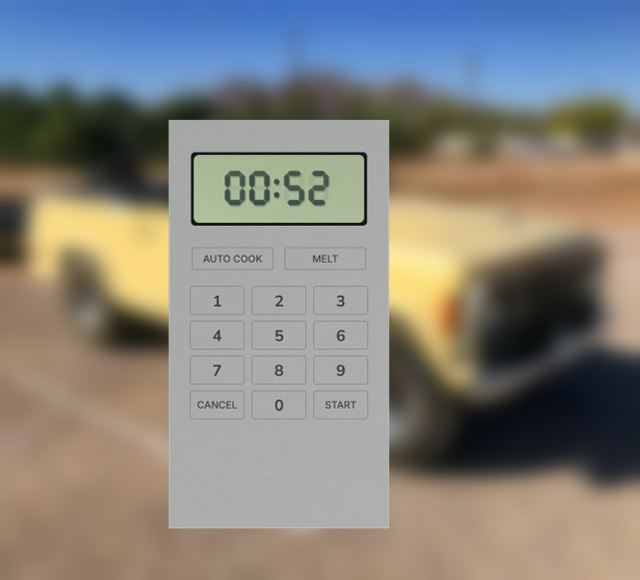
0,52
